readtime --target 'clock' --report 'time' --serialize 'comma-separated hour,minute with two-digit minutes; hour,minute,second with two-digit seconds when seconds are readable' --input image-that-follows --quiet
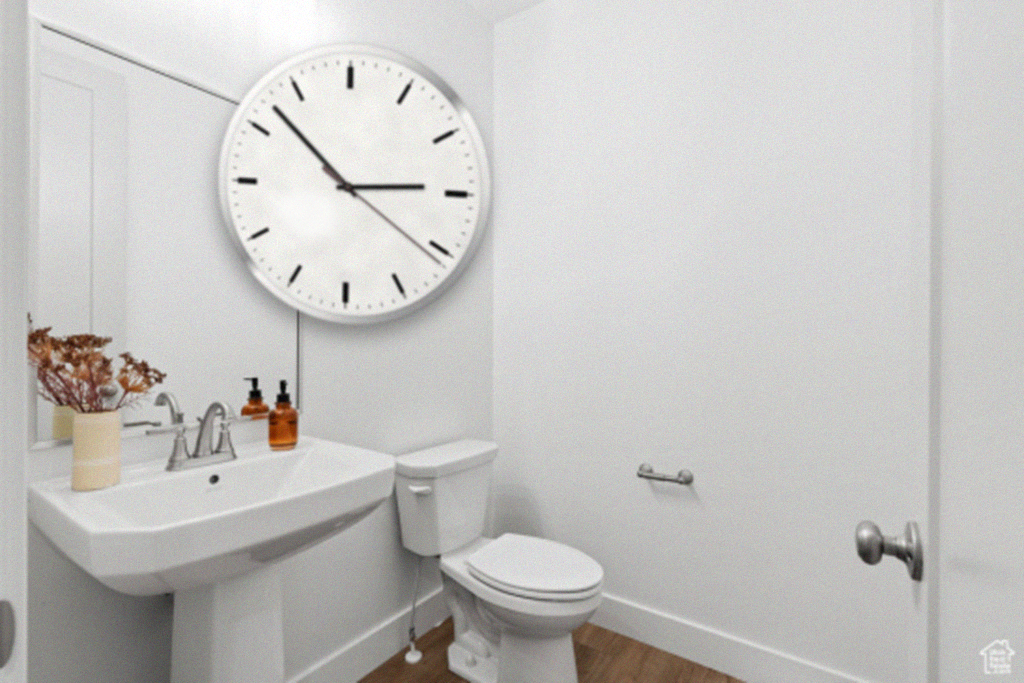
2,52,21
